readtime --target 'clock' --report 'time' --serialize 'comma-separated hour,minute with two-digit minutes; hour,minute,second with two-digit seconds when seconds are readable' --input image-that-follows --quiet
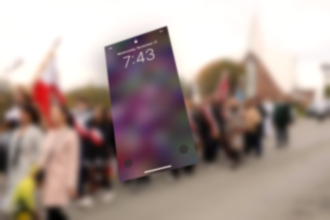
7,43
